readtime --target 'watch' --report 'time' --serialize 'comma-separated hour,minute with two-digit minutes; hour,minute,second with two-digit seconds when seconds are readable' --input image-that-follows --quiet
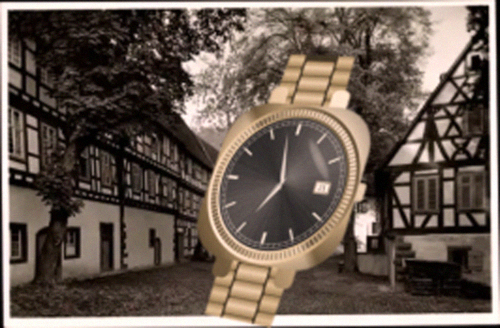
6,58
